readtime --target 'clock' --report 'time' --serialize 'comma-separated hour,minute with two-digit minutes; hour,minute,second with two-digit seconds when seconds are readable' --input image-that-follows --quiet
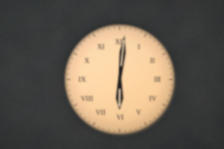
6,01
